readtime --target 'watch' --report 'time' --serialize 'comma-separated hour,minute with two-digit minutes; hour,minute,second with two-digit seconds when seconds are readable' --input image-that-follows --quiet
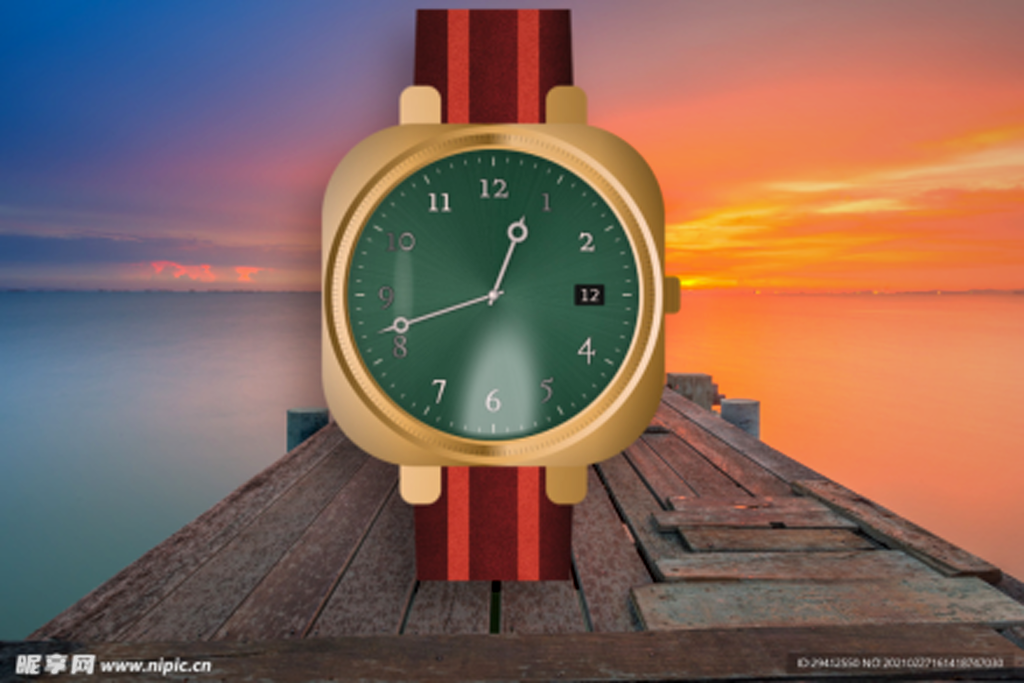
12,42
